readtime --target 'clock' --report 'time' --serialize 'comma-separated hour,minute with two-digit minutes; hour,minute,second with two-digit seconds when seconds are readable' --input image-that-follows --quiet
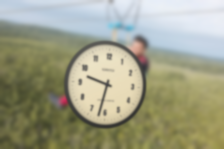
9,32
